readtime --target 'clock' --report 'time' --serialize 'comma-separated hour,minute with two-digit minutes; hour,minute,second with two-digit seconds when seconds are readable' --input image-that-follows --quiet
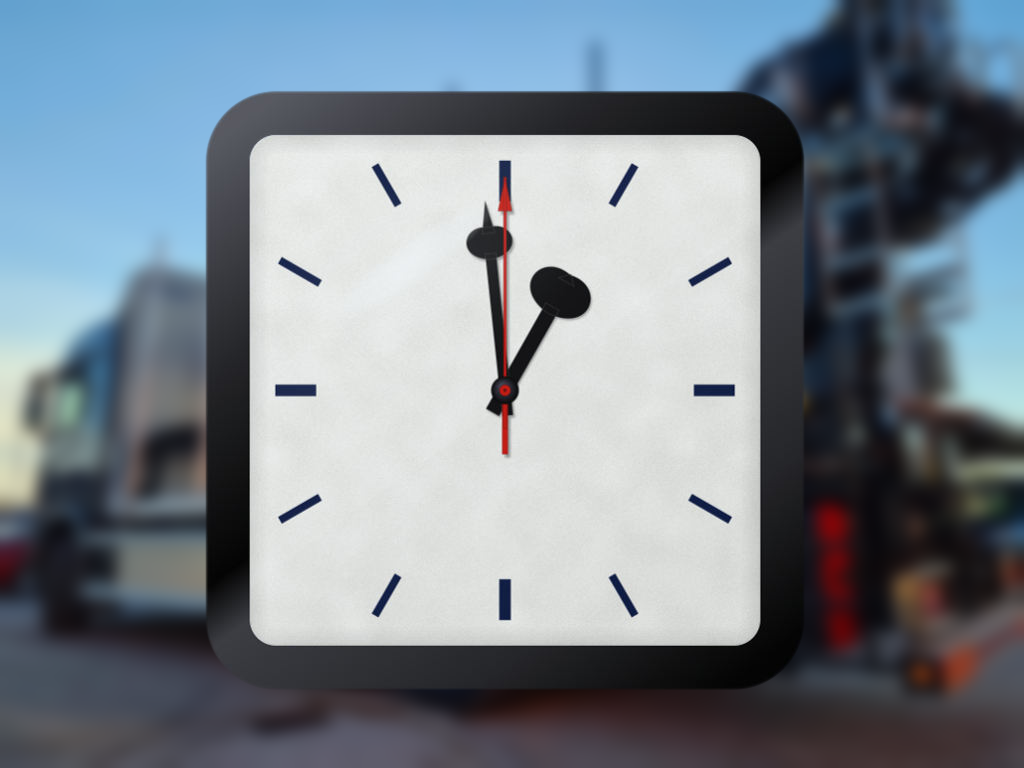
12,59,00
